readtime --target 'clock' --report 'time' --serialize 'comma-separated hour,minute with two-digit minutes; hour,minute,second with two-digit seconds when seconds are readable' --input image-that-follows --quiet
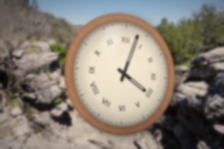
4,03
